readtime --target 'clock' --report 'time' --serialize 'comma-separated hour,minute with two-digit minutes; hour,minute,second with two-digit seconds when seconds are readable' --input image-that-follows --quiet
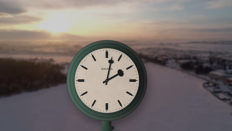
2,02
